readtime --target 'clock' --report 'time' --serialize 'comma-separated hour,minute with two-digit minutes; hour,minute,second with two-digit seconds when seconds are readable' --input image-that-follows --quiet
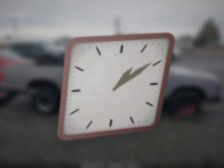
1,09
